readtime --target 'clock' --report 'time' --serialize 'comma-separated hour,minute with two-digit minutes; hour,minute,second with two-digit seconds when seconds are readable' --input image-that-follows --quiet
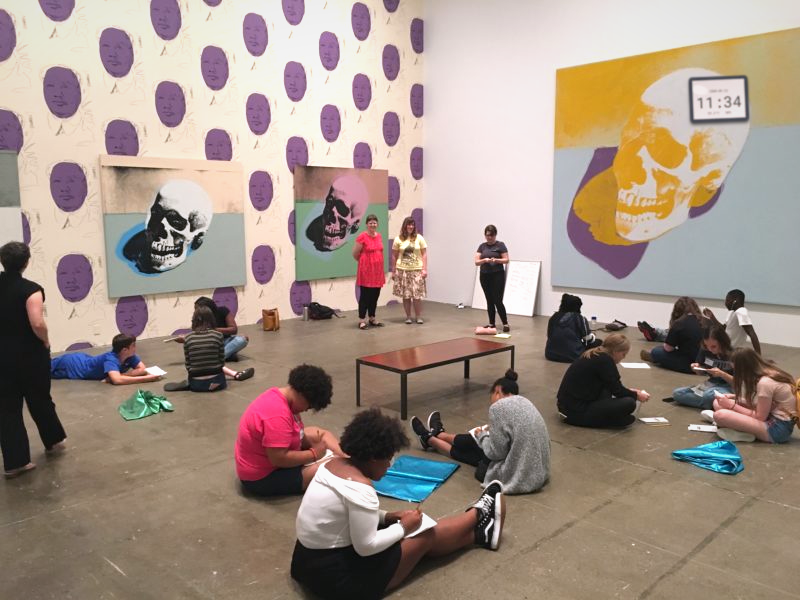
11,34
